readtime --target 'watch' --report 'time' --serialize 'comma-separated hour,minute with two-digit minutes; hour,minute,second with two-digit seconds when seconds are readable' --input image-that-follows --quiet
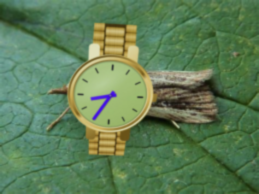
8,35
